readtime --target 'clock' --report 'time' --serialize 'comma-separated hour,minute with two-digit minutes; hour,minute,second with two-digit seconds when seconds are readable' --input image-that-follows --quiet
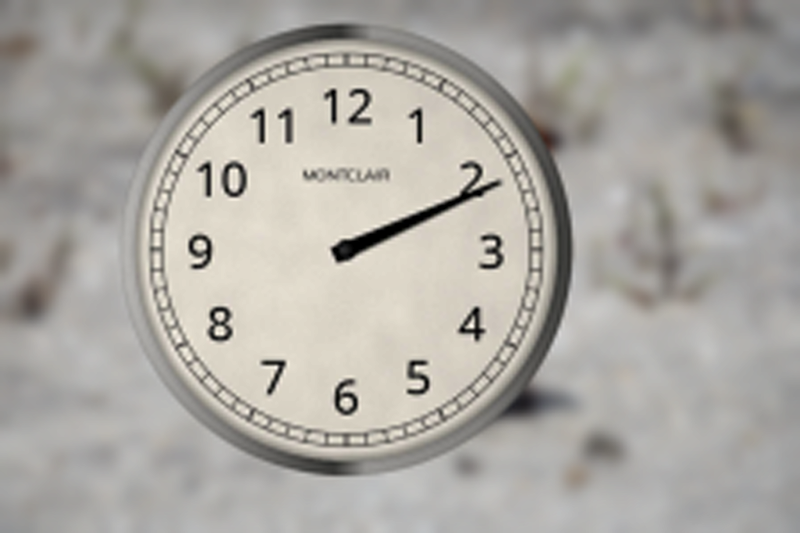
2,11
